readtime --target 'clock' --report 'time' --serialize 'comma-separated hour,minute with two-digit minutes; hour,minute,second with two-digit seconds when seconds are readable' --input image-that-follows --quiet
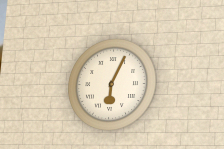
6,04
